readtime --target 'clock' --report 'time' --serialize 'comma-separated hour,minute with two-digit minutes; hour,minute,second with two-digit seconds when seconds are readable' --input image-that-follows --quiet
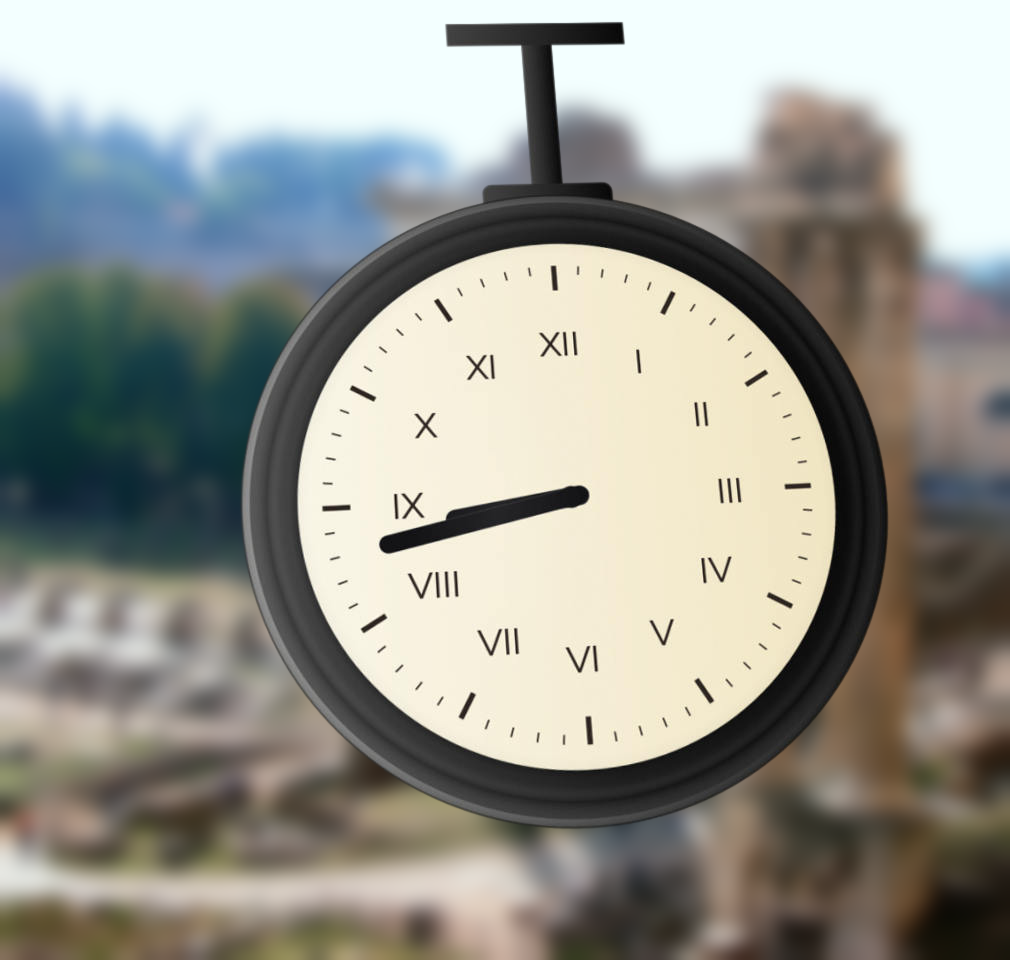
8,43
